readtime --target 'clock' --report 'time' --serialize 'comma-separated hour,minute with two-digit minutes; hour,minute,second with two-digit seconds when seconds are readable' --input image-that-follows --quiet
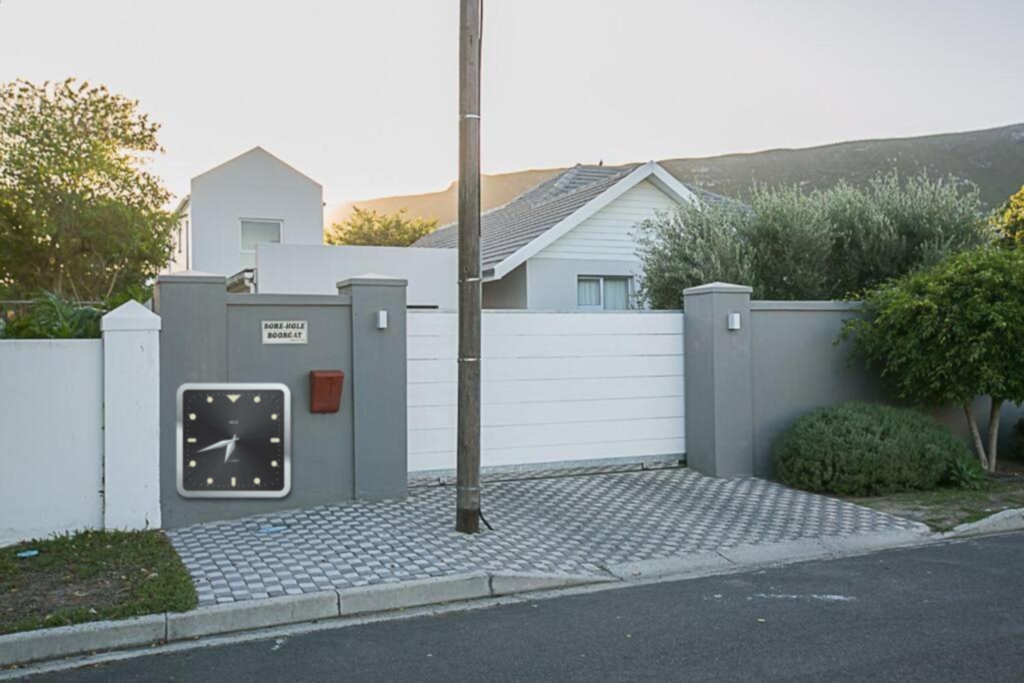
6,42
